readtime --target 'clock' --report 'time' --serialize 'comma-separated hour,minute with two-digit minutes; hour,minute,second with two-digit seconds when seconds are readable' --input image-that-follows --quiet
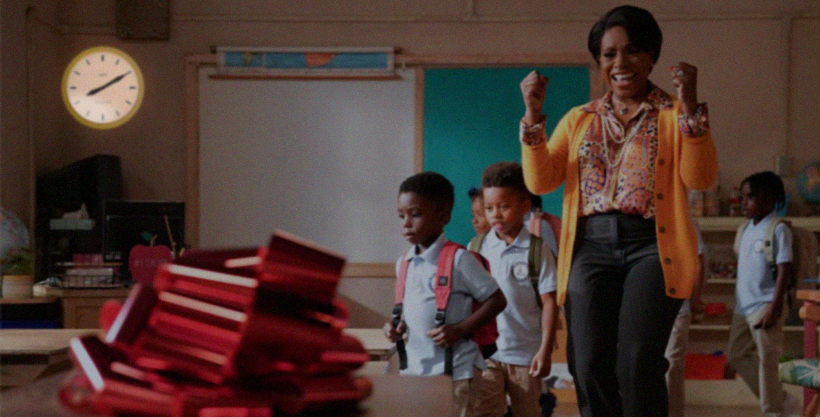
8,10
